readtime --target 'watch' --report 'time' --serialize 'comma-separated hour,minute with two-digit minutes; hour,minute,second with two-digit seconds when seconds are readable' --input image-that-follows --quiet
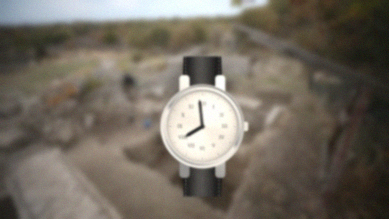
7,59
